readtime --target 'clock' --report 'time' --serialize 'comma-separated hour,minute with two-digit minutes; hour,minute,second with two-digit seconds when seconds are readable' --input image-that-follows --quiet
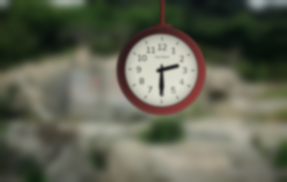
2,30
